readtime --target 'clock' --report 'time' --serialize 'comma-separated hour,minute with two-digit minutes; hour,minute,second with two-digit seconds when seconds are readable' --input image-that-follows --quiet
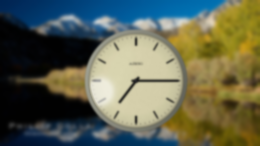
7,15
